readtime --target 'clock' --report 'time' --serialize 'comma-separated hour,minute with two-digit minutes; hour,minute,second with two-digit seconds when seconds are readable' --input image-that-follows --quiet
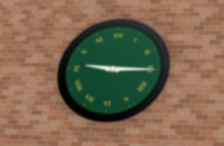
9,15
